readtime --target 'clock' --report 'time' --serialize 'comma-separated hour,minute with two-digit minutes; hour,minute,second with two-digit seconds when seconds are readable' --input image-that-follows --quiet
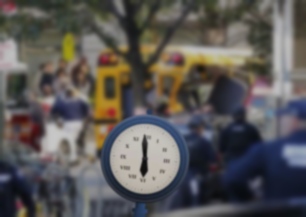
5,59
